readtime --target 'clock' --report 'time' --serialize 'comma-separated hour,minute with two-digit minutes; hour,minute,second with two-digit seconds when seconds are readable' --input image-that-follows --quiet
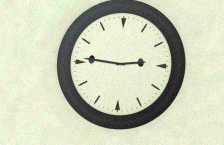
2,46
